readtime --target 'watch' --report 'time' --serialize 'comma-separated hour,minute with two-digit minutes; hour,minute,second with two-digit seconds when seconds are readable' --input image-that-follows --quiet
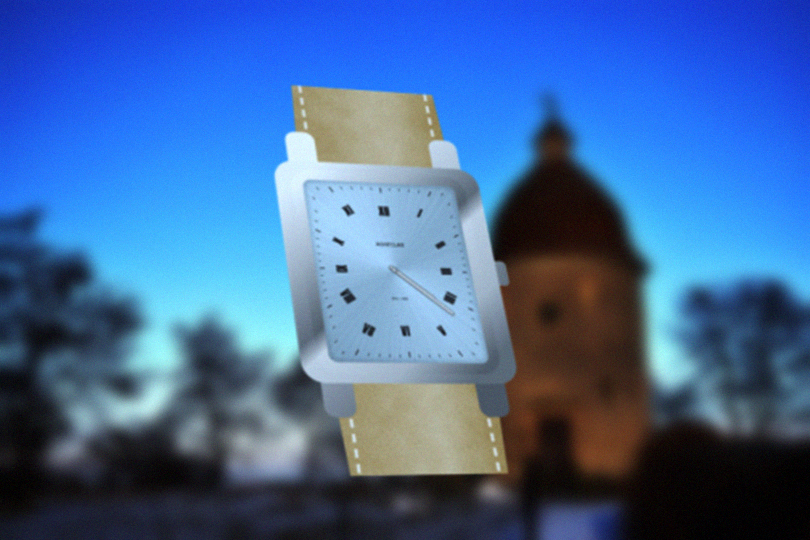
4,22
